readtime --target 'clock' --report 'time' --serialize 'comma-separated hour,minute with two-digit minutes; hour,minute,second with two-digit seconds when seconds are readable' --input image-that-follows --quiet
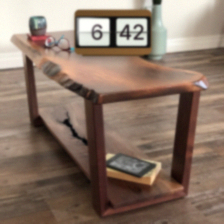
6,42
